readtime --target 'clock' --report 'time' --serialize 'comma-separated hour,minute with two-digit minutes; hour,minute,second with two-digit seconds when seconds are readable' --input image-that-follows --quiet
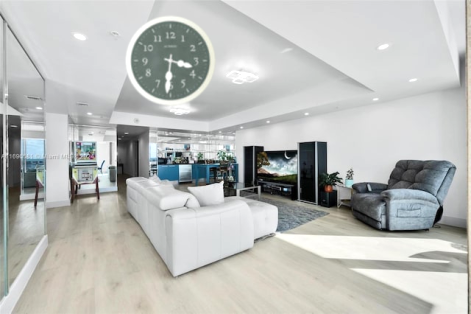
3,31
